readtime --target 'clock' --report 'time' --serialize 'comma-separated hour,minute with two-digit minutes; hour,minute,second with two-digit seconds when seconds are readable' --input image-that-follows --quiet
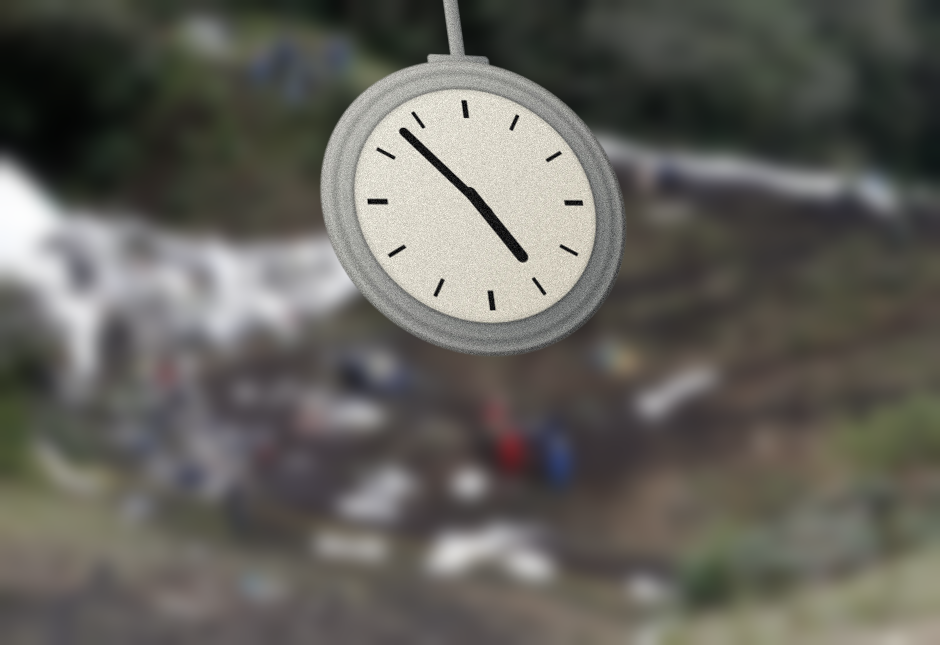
4,53
